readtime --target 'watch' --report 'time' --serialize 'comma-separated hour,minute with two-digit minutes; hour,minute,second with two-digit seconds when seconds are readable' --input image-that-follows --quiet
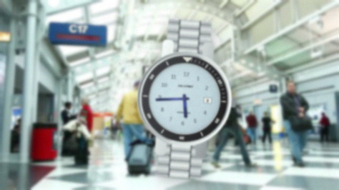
5,44
